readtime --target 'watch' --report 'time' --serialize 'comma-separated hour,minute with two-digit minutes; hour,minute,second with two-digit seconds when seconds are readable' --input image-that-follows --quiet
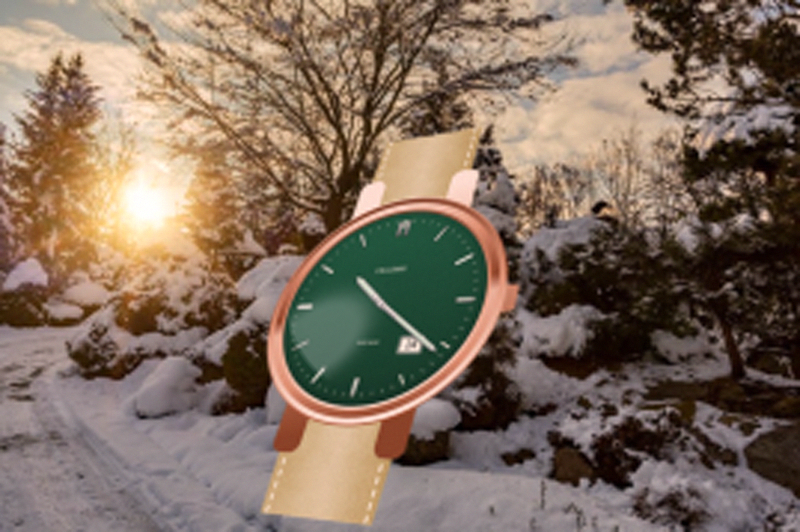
10,21
